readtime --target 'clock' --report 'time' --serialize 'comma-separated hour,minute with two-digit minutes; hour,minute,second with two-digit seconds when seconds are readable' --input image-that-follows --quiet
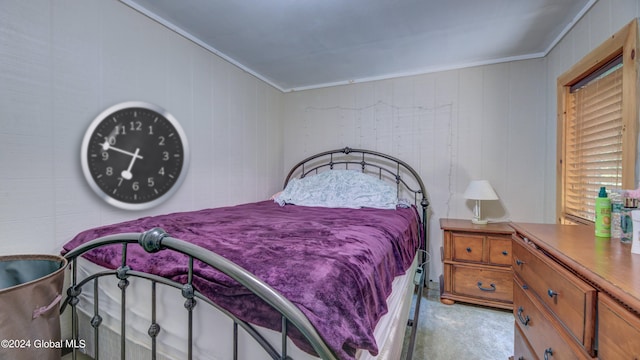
6,48
